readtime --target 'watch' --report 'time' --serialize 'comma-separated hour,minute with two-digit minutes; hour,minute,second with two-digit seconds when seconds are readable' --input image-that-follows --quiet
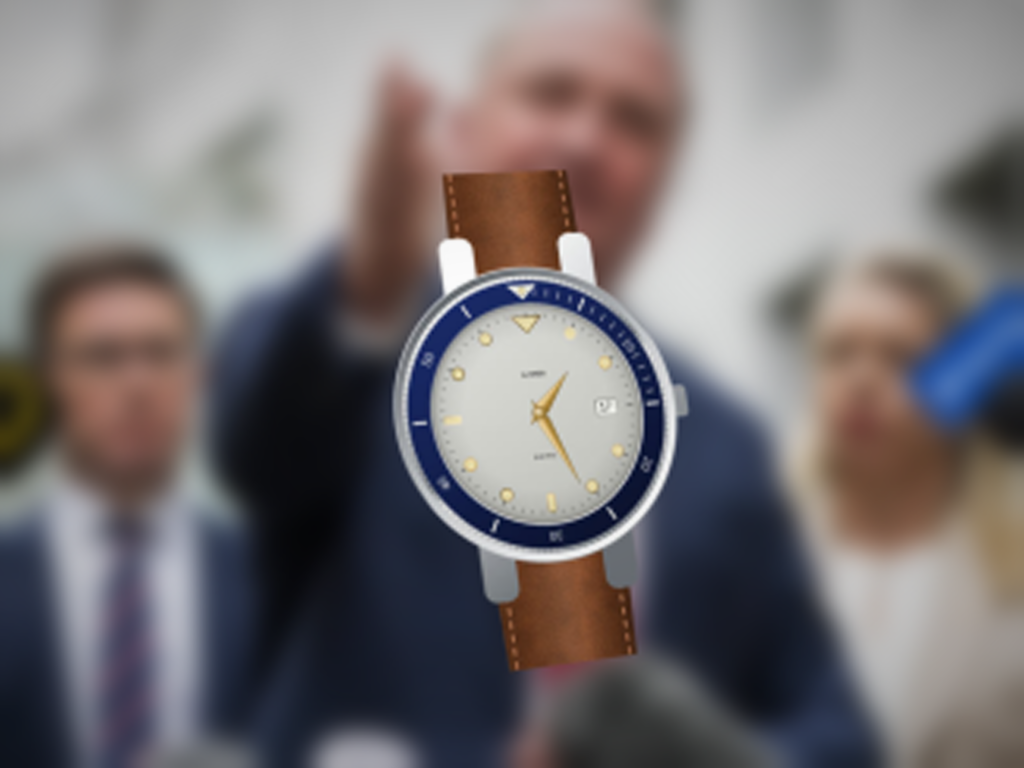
1,26
